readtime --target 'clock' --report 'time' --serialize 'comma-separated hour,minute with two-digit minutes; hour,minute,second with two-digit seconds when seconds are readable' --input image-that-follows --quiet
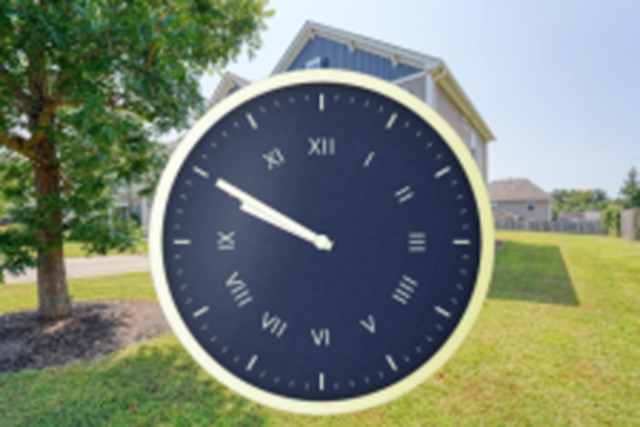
9,50
